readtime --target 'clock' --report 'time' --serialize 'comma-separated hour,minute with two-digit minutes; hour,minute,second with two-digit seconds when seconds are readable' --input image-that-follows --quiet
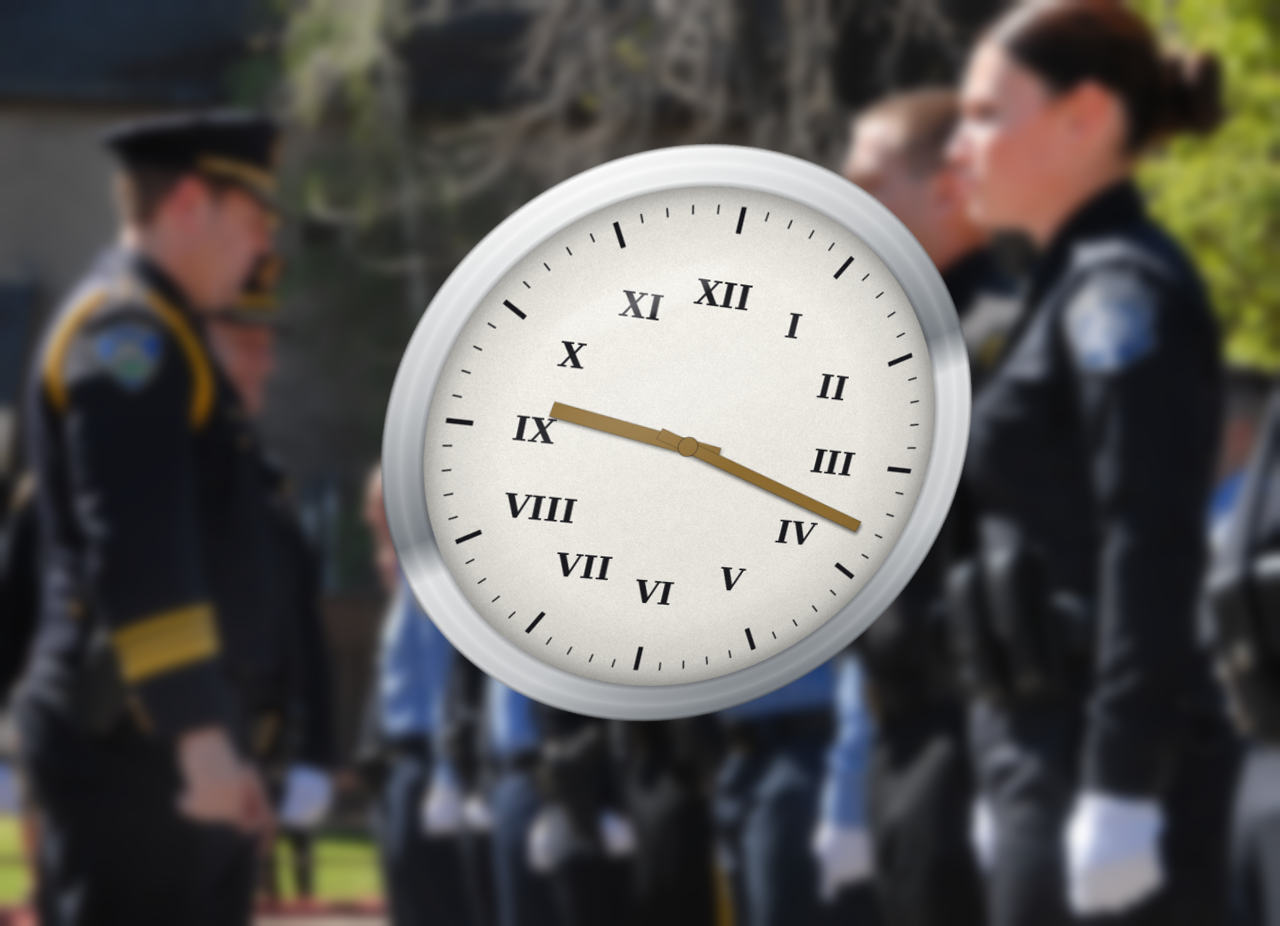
9,18
